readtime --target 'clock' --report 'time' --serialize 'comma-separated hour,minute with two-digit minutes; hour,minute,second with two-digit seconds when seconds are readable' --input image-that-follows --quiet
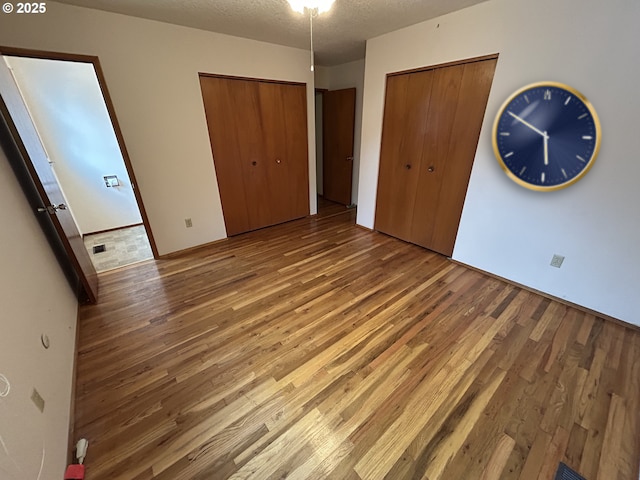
5,50
